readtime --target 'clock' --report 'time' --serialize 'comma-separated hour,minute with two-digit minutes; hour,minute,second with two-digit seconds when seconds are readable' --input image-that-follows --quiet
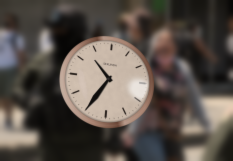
10,35
